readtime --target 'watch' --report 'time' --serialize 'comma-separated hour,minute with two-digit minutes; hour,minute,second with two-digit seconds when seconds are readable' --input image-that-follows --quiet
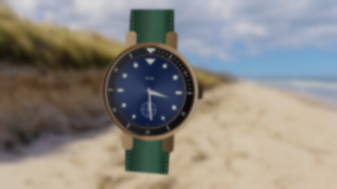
3,29
